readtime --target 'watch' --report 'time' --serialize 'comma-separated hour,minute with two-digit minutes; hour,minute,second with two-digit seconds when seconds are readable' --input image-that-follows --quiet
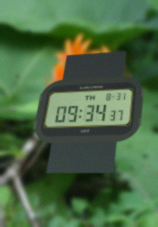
9,34,37
